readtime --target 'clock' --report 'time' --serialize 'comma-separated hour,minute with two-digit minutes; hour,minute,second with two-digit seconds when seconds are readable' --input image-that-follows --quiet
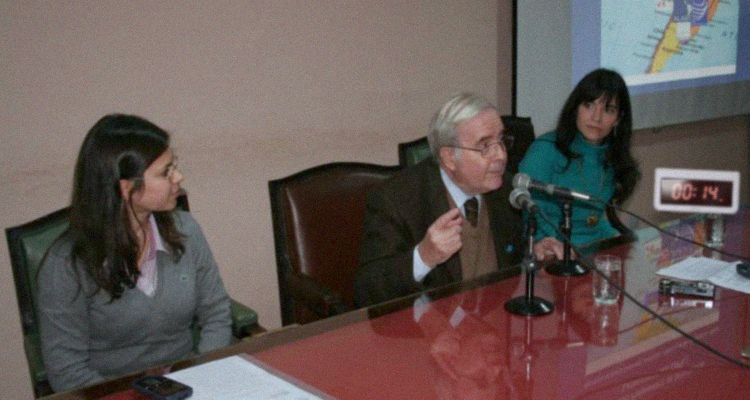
0,14
